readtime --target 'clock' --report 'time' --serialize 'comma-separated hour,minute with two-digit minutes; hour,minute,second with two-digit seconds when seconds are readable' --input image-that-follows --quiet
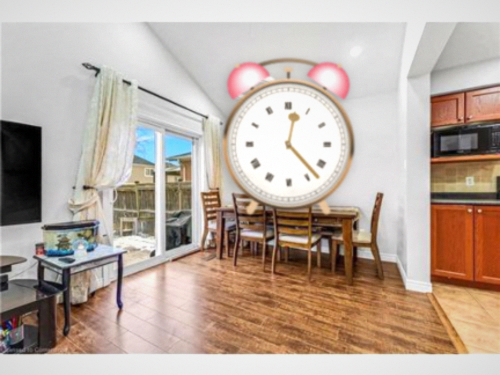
12,23
